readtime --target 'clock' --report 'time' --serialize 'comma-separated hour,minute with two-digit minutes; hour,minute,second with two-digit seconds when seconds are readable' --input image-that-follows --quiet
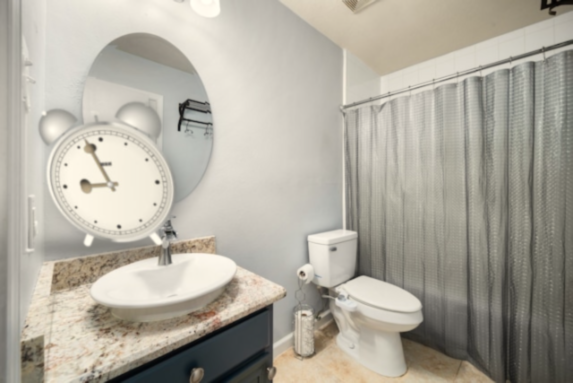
8,57
